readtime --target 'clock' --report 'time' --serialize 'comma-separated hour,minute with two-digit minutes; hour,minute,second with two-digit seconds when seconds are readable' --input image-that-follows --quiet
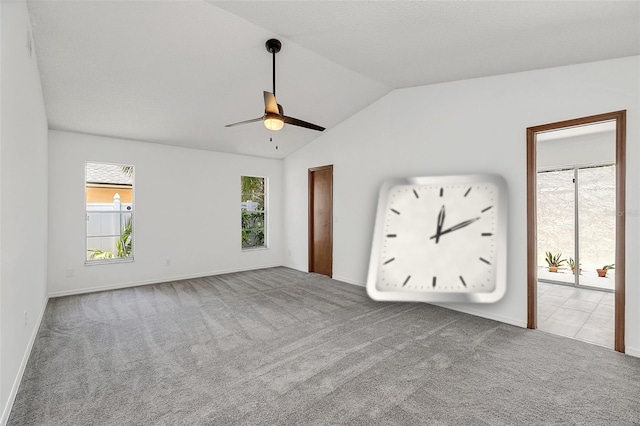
12,11
